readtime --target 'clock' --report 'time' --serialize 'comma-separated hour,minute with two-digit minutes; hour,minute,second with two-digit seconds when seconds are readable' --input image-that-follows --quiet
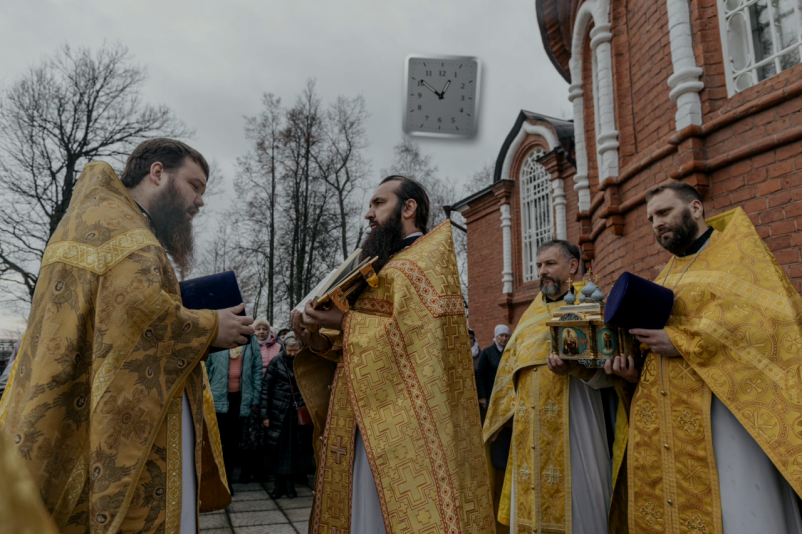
12,51
